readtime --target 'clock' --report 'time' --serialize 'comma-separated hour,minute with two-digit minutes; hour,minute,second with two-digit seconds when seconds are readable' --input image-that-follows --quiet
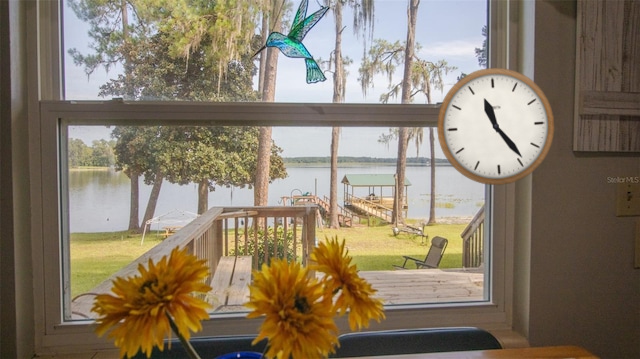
11,24
